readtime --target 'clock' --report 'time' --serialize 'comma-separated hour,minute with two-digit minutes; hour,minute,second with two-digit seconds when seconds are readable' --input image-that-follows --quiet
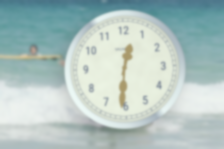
12,31
